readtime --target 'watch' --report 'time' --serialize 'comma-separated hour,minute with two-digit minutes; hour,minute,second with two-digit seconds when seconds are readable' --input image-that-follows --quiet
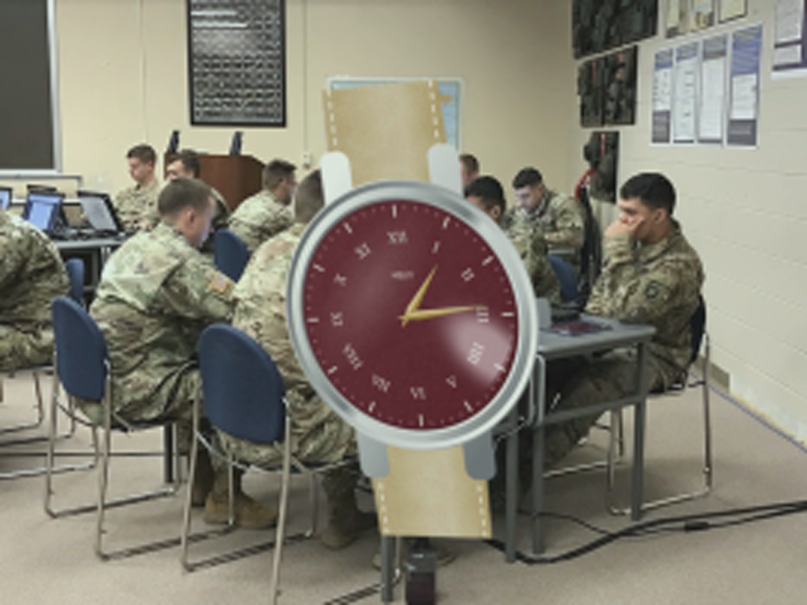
1,14
